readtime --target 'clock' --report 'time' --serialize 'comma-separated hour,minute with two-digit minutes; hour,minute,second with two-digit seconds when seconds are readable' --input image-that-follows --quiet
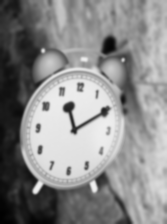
11,10
